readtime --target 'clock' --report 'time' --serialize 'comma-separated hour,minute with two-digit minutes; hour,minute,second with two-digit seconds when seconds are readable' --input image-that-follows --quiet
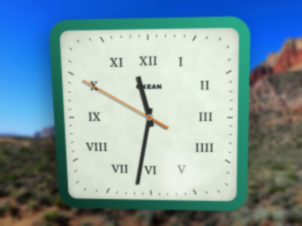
11,31,50
